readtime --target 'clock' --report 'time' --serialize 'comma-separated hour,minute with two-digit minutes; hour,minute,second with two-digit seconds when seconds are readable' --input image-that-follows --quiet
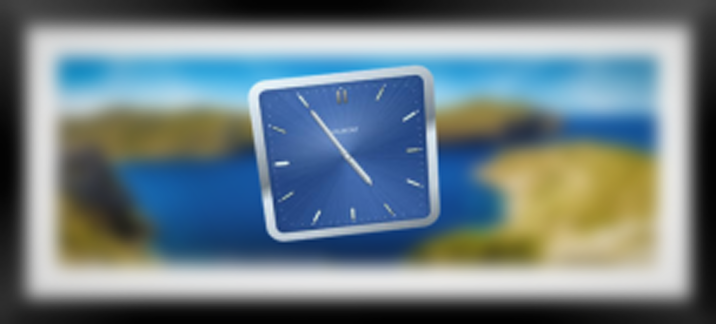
4,55
